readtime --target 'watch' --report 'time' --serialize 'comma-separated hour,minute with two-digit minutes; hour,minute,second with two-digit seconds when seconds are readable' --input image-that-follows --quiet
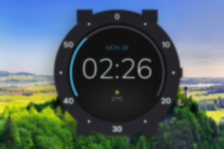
2,26
